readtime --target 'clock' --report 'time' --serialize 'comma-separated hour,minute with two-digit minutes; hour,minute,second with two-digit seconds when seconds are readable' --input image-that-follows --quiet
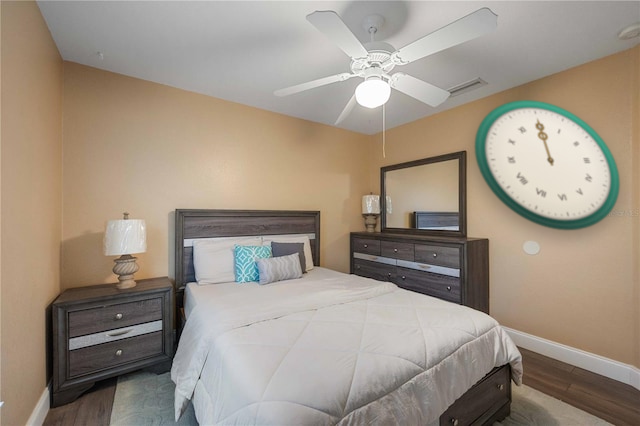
12,00
